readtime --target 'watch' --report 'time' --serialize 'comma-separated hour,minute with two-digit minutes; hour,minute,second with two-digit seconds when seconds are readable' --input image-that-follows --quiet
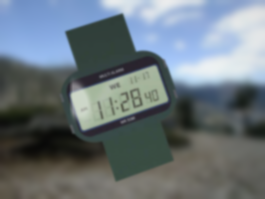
11,28,40
